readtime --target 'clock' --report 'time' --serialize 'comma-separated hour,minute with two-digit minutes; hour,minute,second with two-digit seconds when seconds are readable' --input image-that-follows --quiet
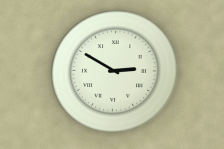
2,50
